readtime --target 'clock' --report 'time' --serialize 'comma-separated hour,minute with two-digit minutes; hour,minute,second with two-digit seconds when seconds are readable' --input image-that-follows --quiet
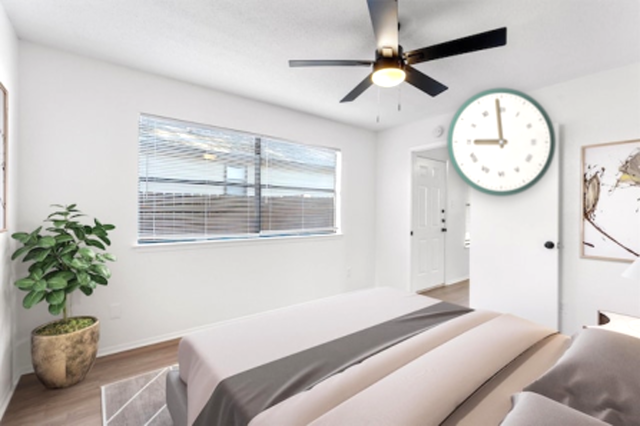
8,59
